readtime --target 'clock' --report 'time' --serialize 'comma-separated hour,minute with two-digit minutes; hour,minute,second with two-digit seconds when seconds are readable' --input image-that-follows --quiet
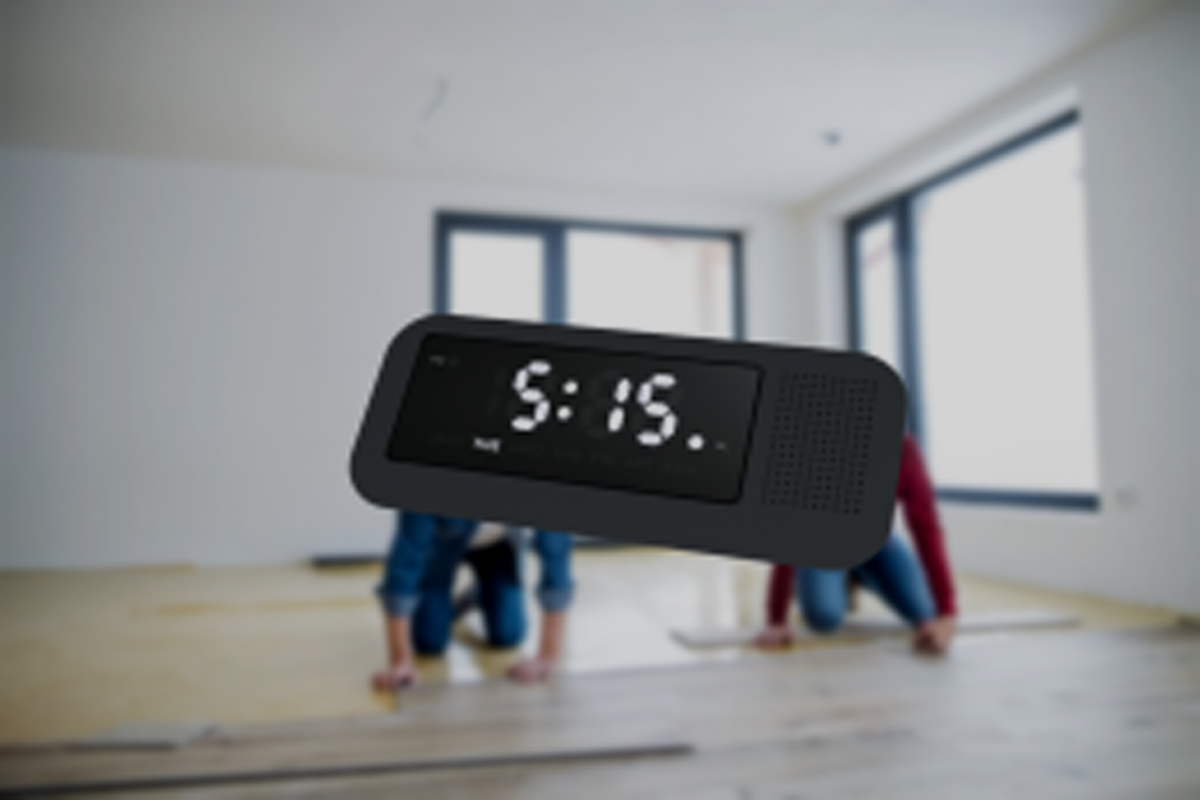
5,15
